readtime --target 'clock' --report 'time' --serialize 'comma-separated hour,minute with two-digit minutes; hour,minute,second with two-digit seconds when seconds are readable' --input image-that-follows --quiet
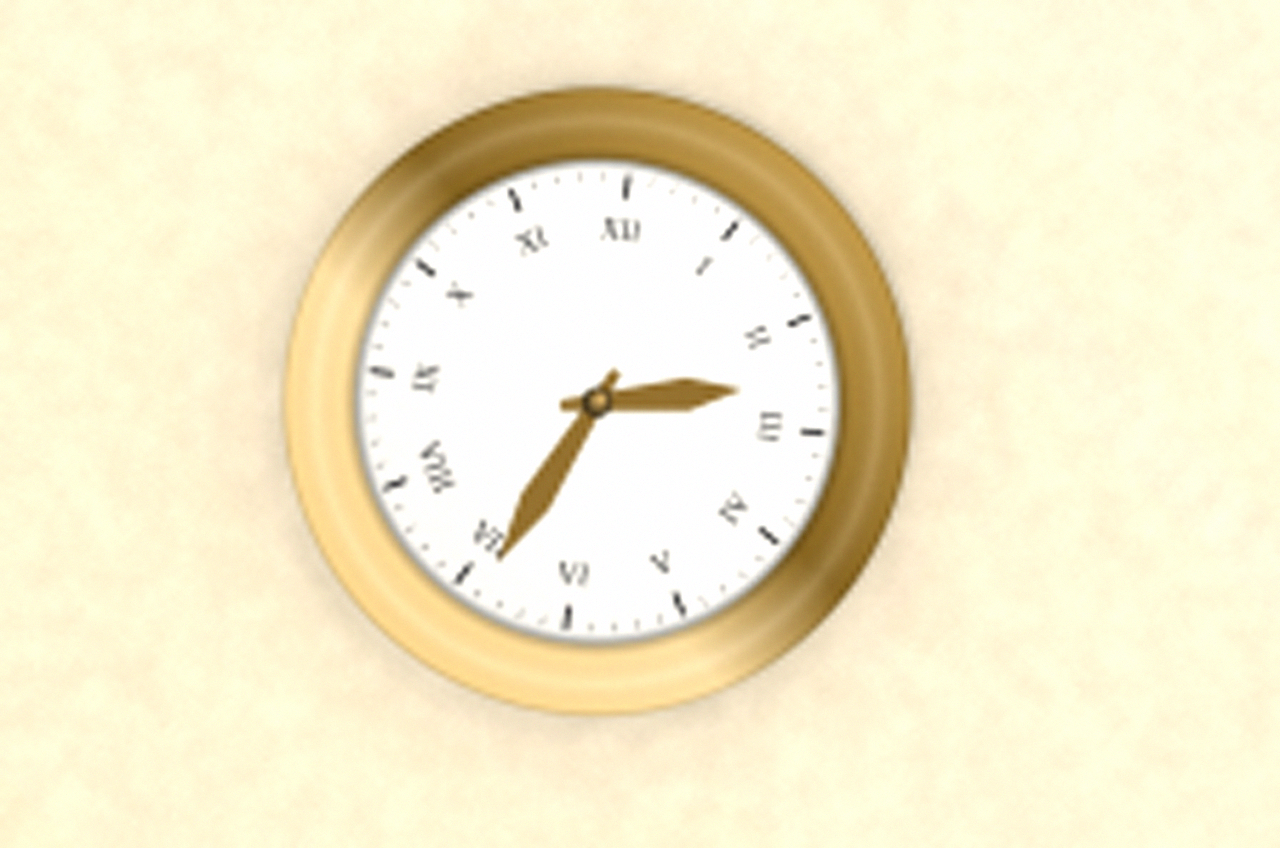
2,34
